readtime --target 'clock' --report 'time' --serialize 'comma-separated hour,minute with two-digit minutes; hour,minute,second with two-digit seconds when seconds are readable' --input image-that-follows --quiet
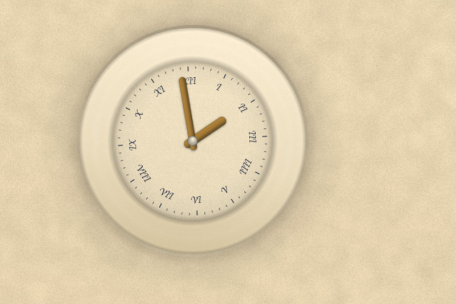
1,59
